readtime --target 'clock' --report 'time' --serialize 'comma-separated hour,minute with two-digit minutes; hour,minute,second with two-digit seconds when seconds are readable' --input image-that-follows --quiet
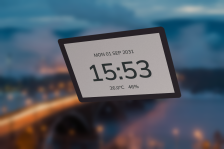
15,53
